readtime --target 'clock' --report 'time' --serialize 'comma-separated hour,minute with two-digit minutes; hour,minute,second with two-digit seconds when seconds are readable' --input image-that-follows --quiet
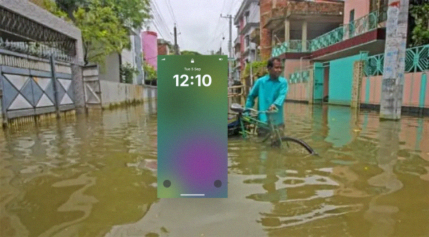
12,10
